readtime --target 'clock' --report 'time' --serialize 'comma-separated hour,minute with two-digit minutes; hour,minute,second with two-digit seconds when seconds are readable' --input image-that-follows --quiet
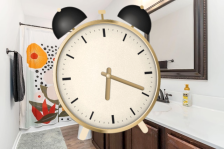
6,19
